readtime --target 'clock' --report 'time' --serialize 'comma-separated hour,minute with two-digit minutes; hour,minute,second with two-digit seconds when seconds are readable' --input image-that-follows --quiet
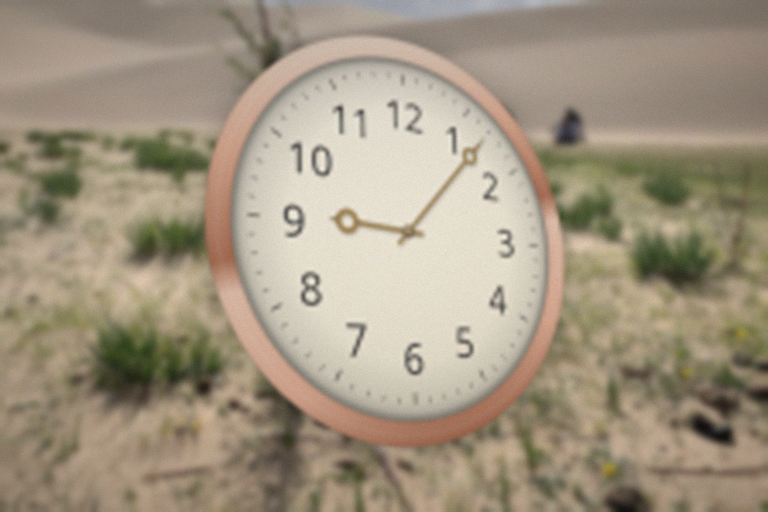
9,07
